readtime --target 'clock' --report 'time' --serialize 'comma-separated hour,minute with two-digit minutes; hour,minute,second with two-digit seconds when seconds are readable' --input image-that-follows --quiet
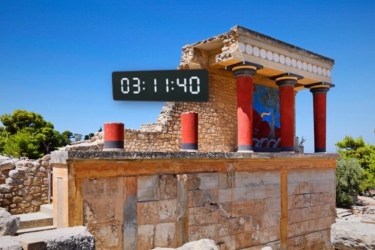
3,11,40
